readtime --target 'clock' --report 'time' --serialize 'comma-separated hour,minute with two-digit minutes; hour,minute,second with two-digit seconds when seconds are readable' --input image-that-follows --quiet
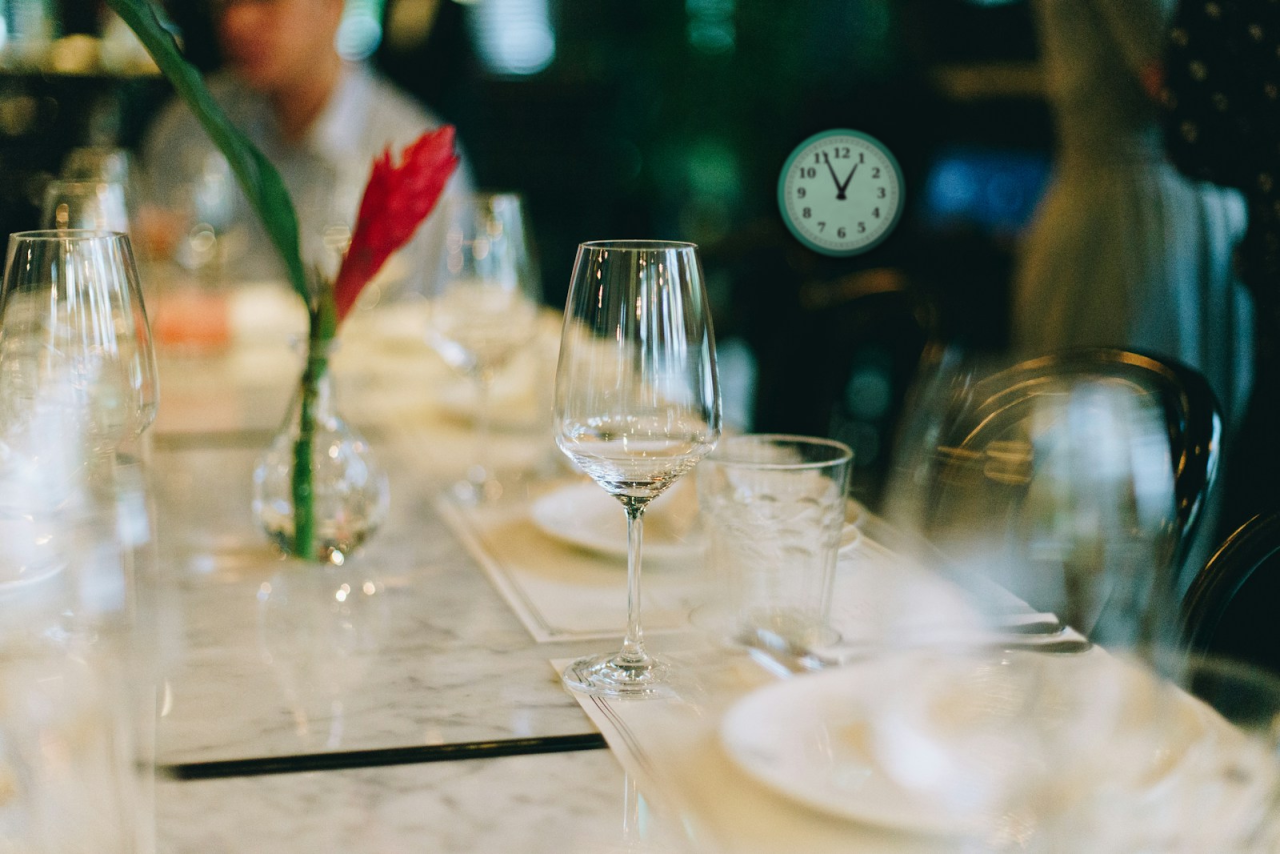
12,56
